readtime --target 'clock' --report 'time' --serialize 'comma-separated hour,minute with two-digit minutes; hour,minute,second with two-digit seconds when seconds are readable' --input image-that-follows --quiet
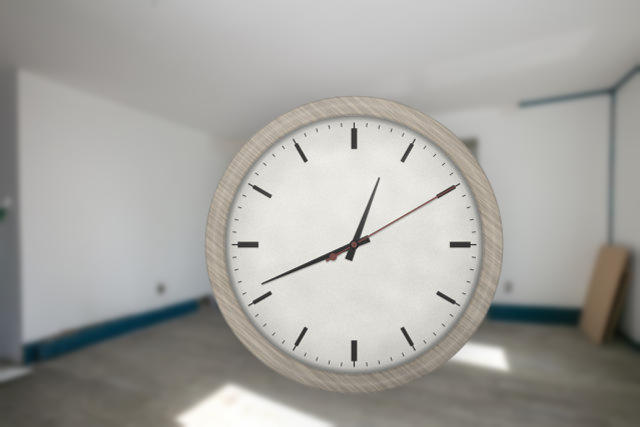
12,41,10
